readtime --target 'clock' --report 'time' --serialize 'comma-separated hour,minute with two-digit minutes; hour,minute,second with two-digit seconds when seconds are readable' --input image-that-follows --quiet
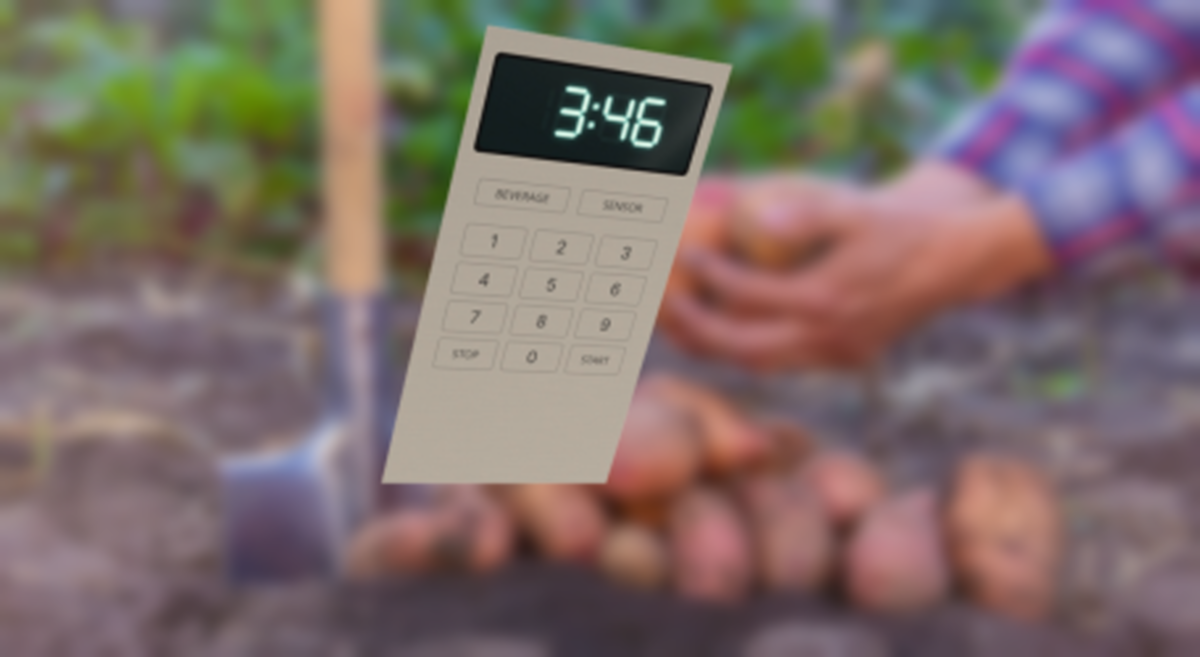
3,46
